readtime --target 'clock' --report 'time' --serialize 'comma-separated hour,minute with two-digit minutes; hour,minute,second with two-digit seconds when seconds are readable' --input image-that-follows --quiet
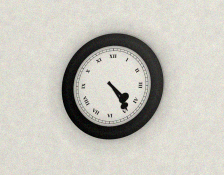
4,24
